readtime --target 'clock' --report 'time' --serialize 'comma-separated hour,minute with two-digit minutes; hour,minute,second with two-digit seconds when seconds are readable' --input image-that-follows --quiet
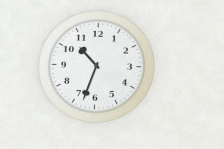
10,33
